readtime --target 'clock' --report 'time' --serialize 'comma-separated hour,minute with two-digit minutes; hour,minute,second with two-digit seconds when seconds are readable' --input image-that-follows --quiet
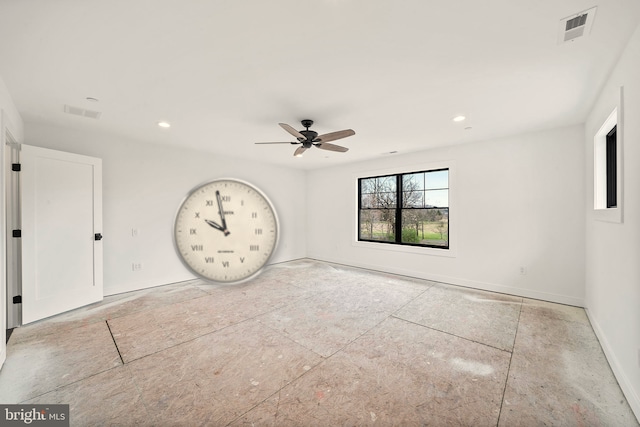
9,58
